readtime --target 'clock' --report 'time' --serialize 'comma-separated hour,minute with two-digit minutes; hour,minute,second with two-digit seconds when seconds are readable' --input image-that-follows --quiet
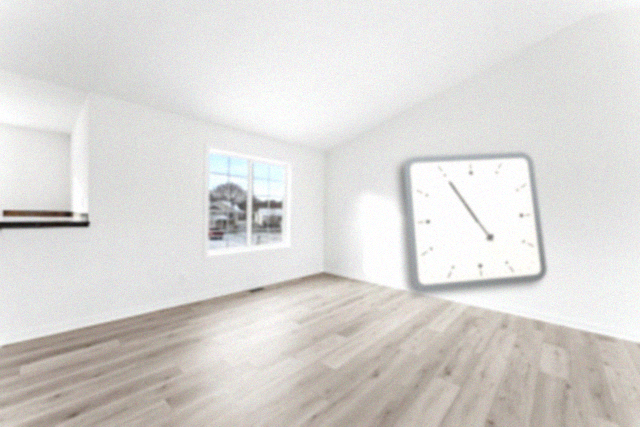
4,55
